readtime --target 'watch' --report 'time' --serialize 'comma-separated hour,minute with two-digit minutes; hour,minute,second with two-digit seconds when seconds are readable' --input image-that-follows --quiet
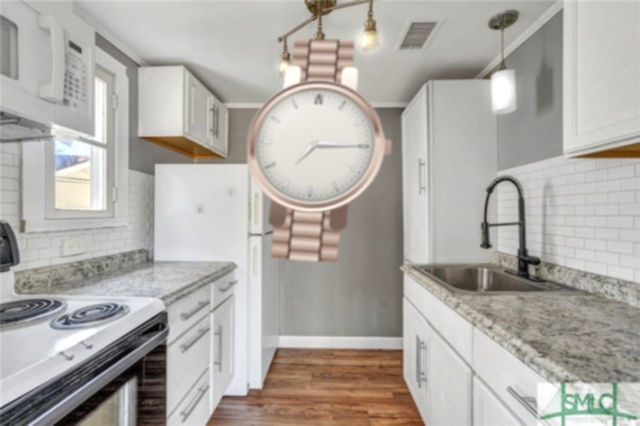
7,15
